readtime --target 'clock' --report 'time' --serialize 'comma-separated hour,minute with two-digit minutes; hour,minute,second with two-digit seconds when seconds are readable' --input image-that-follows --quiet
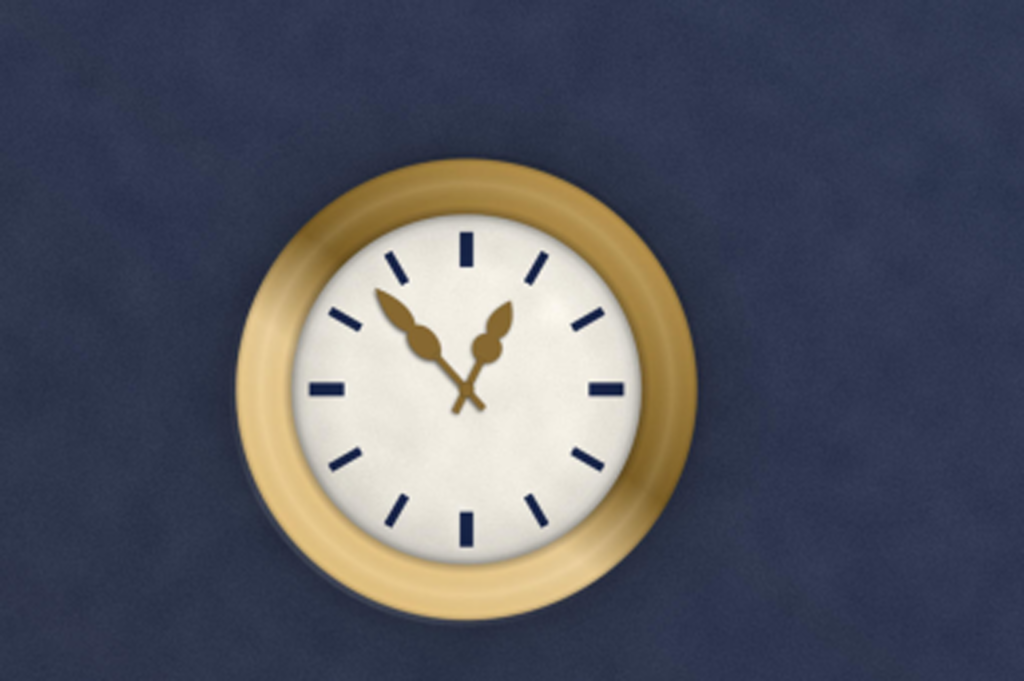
12,53
